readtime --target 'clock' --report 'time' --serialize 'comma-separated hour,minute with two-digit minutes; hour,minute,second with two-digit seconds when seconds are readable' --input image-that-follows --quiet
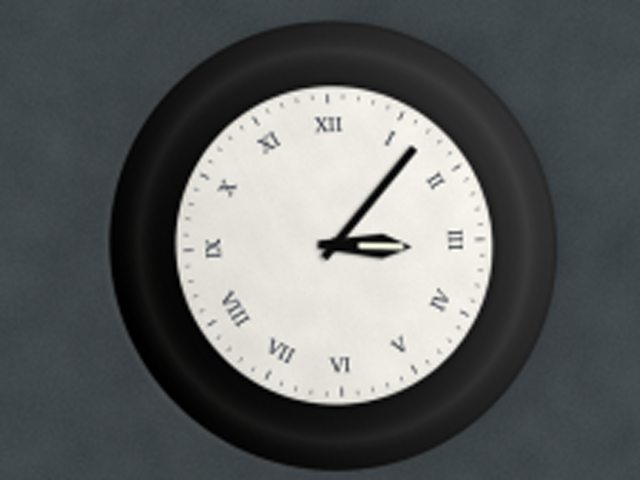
3,07
